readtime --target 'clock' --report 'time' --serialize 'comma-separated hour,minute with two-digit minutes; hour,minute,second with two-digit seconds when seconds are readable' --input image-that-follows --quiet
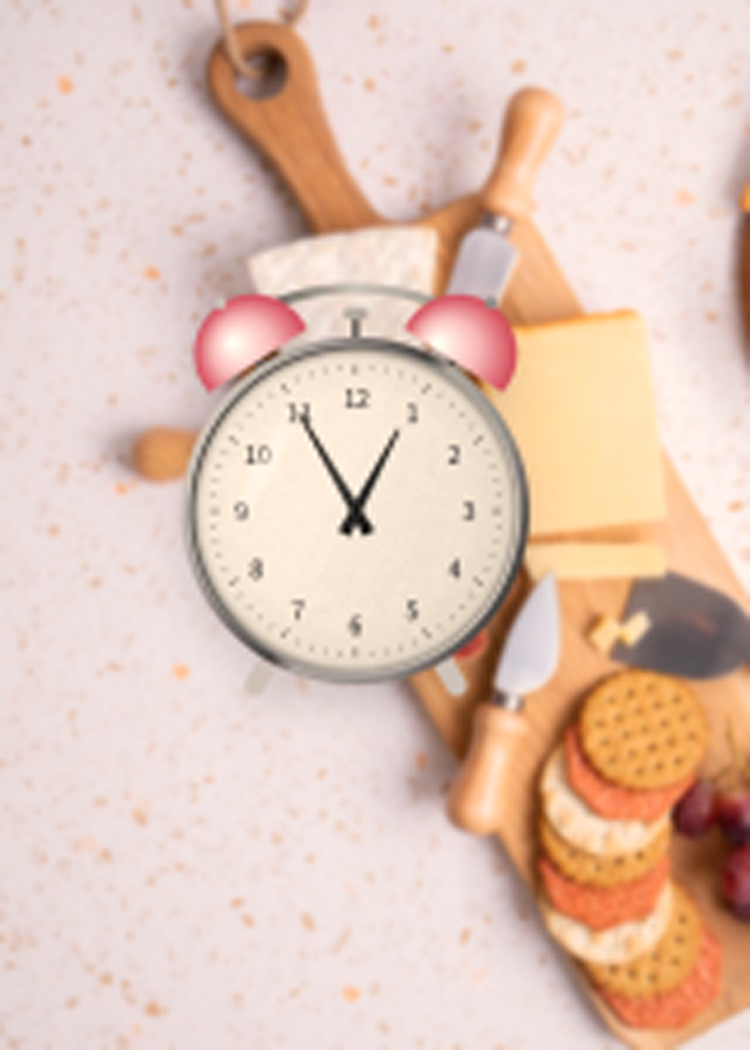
12,55
